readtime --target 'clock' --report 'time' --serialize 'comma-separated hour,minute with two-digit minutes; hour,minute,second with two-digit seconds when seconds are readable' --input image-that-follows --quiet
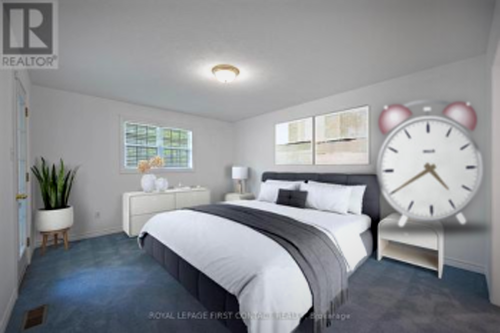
4,40
